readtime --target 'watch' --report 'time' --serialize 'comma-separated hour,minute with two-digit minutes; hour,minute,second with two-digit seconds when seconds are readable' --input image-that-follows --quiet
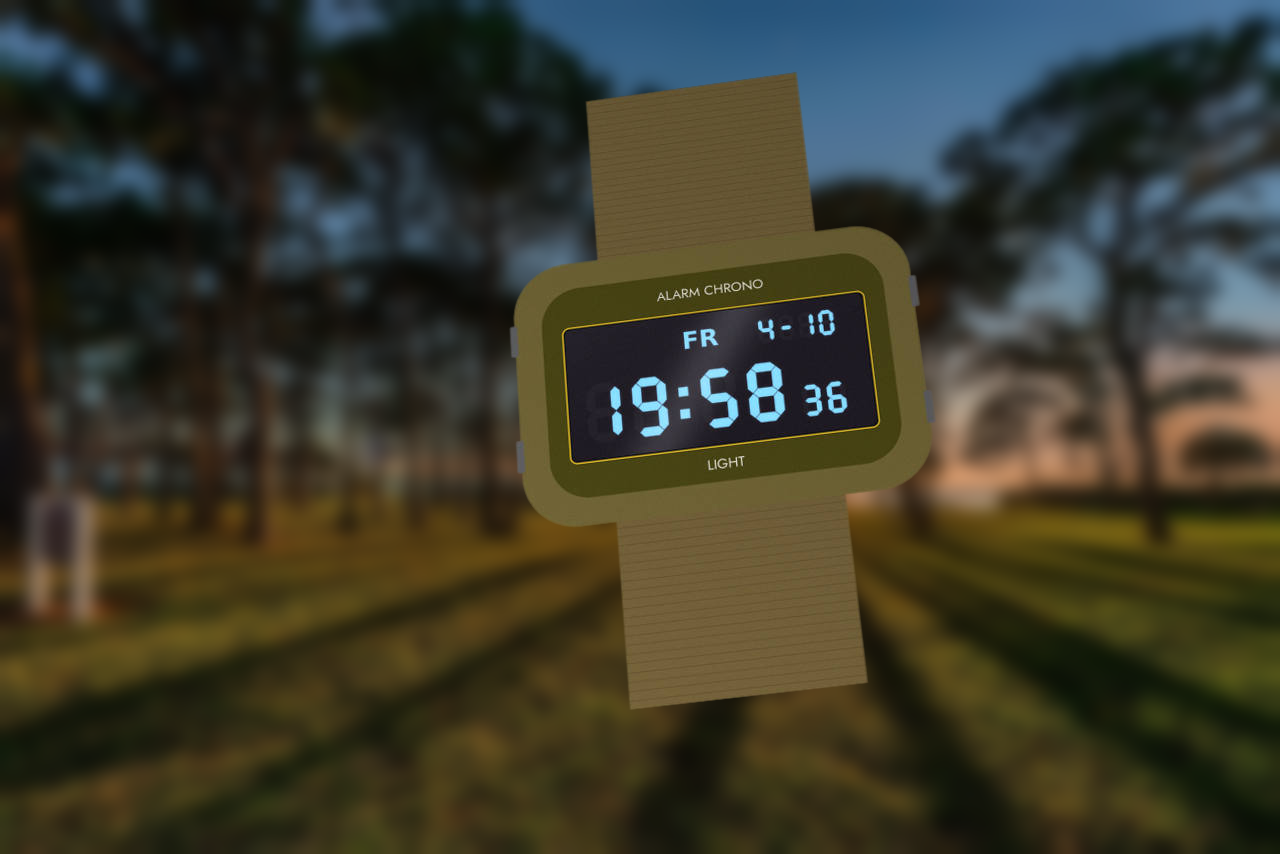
19,58,36
